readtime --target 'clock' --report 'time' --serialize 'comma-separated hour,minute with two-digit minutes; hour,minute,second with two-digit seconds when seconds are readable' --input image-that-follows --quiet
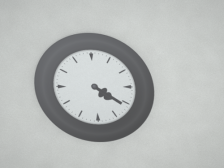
4,21
